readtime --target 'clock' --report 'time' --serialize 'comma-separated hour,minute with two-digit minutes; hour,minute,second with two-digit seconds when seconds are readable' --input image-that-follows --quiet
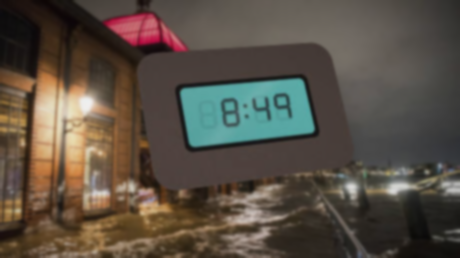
8,49
